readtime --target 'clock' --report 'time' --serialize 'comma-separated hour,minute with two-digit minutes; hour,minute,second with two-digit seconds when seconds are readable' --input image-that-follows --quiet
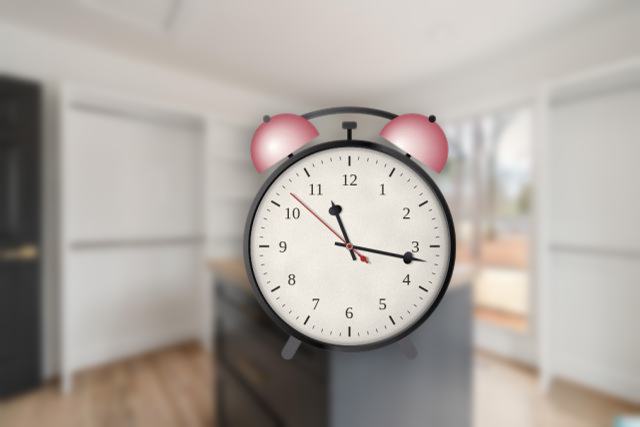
11,16,52
